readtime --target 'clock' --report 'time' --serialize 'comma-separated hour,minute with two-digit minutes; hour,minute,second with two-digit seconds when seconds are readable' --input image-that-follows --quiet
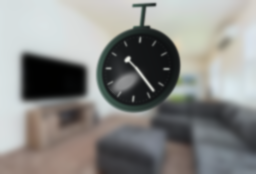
10,23
